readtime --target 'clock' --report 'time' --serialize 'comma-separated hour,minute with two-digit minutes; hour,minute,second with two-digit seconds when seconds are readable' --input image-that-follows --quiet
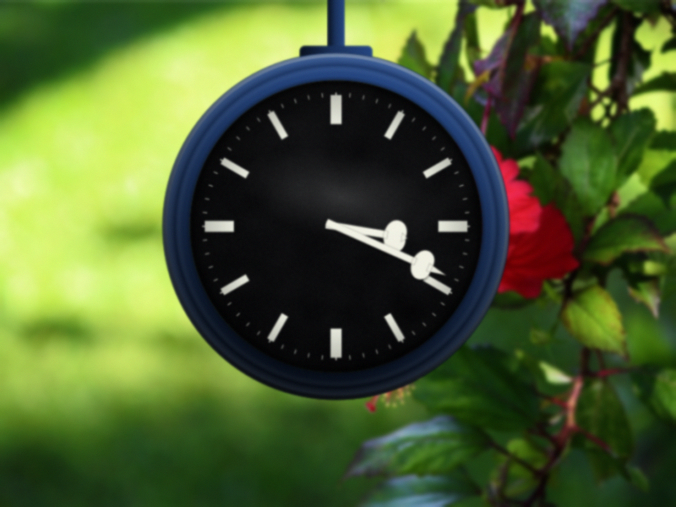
3,19
